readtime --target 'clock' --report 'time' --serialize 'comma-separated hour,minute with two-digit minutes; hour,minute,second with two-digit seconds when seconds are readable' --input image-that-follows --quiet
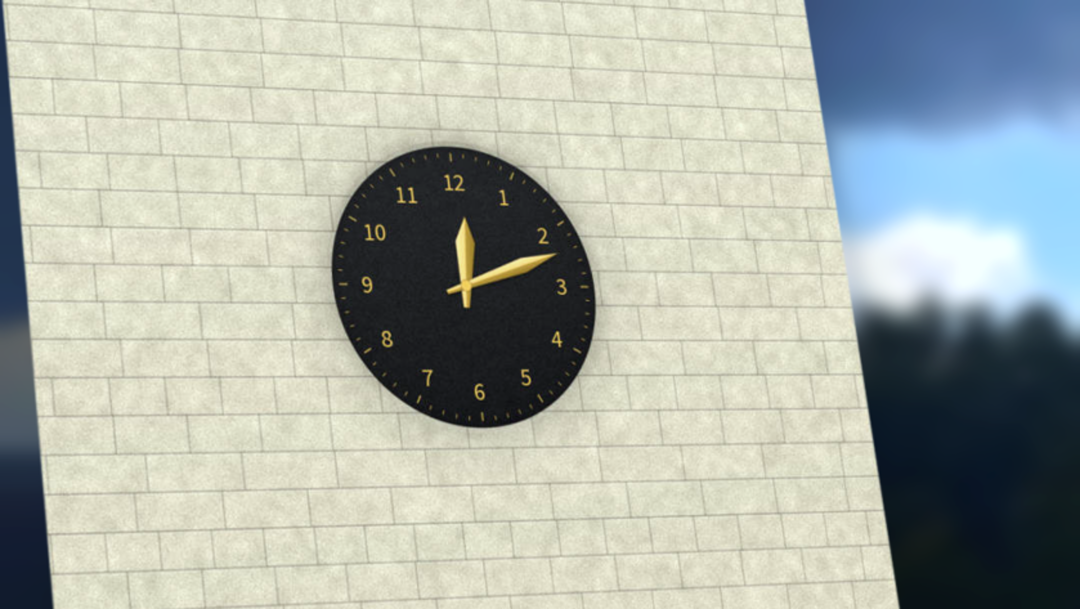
12,12
